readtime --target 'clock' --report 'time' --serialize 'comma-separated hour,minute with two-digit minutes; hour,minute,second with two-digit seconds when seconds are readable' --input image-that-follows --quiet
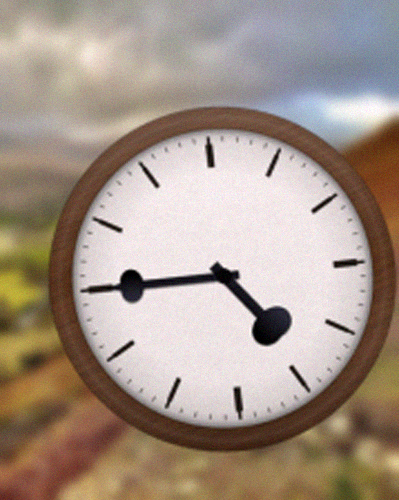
4,45
